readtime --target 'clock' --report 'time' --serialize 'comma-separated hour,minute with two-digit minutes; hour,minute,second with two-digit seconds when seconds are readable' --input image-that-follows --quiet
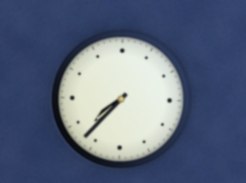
7,37
